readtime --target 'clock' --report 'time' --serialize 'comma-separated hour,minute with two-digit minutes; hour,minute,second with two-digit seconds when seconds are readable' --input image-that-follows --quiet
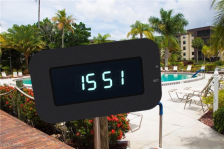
15,51
